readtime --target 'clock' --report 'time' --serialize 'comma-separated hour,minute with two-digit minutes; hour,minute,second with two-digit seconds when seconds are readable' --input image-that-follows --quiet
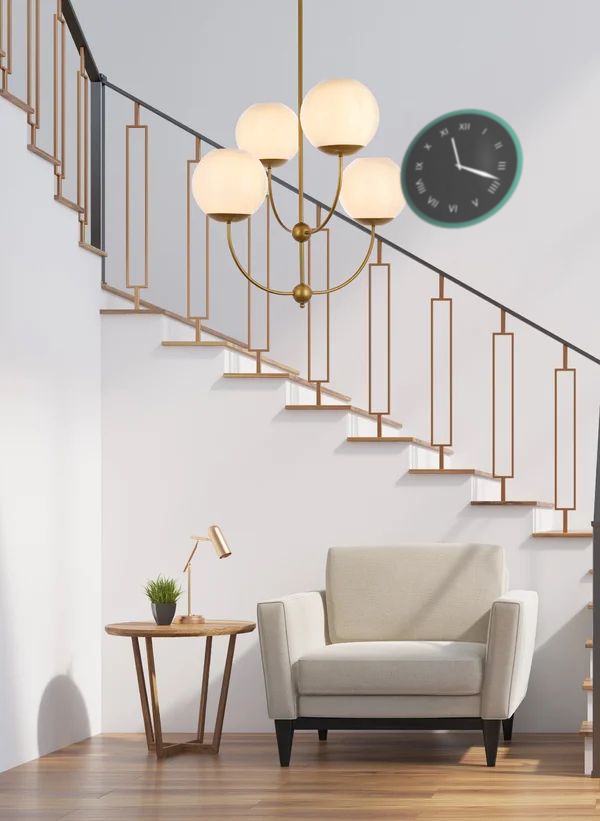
11,18
